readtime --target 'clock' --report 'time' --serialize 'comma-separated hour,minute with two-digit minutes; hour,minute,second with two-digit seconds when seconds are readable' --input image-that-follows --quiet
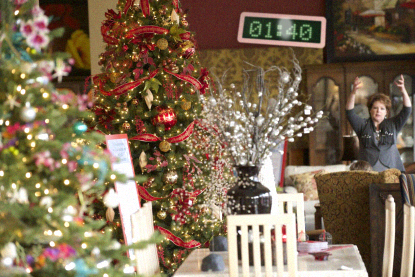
1,40
